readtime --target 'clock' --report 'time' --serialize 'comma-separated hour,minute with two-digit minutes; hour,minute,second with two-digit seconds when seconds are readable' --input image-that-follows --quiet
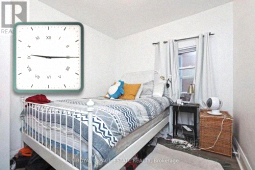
9,15
